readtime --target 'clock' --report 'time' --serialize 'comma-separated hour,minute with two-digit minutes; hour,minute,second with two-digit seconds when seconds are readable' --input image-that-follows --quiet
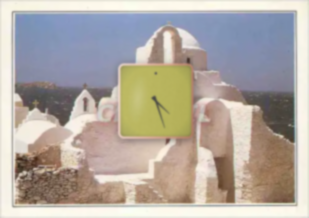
4,27
